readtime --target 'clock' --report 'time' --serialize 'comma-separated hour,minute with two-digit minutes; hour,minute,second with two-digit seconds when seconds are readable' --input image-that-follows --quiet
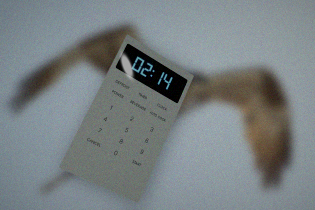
2,14
